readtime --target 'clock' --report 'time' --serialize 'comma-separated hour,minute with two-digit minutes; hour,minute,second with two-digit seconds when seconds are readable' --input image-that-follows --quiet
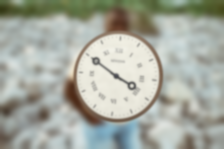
3,50
